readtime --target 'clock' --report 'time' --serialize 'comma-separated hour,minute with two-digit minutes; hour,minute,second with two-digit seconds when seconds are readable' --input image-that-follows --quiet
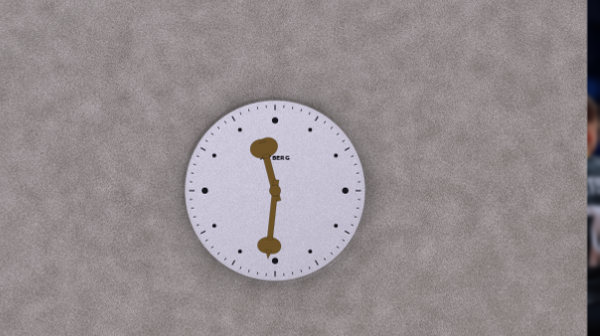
11,31
